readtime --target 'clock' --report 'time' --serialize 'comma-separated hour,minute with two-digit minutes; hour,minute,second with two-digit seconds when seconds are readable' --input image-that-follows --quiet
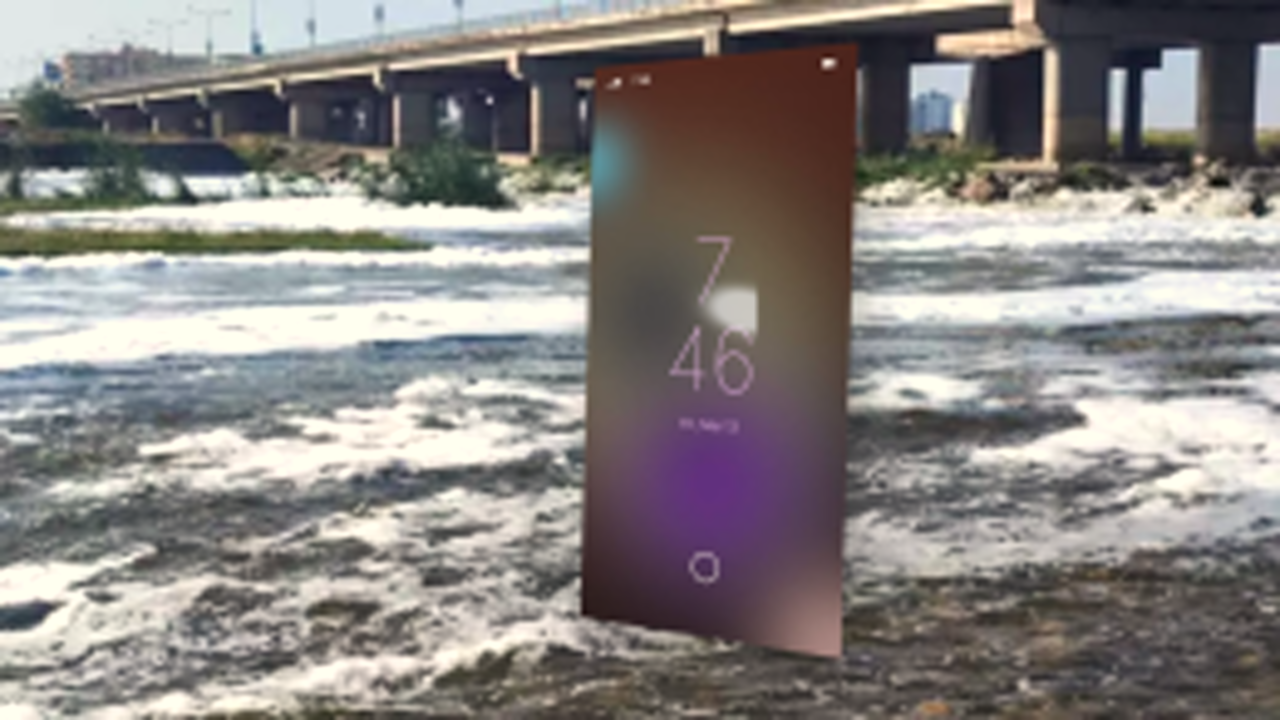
7,46
